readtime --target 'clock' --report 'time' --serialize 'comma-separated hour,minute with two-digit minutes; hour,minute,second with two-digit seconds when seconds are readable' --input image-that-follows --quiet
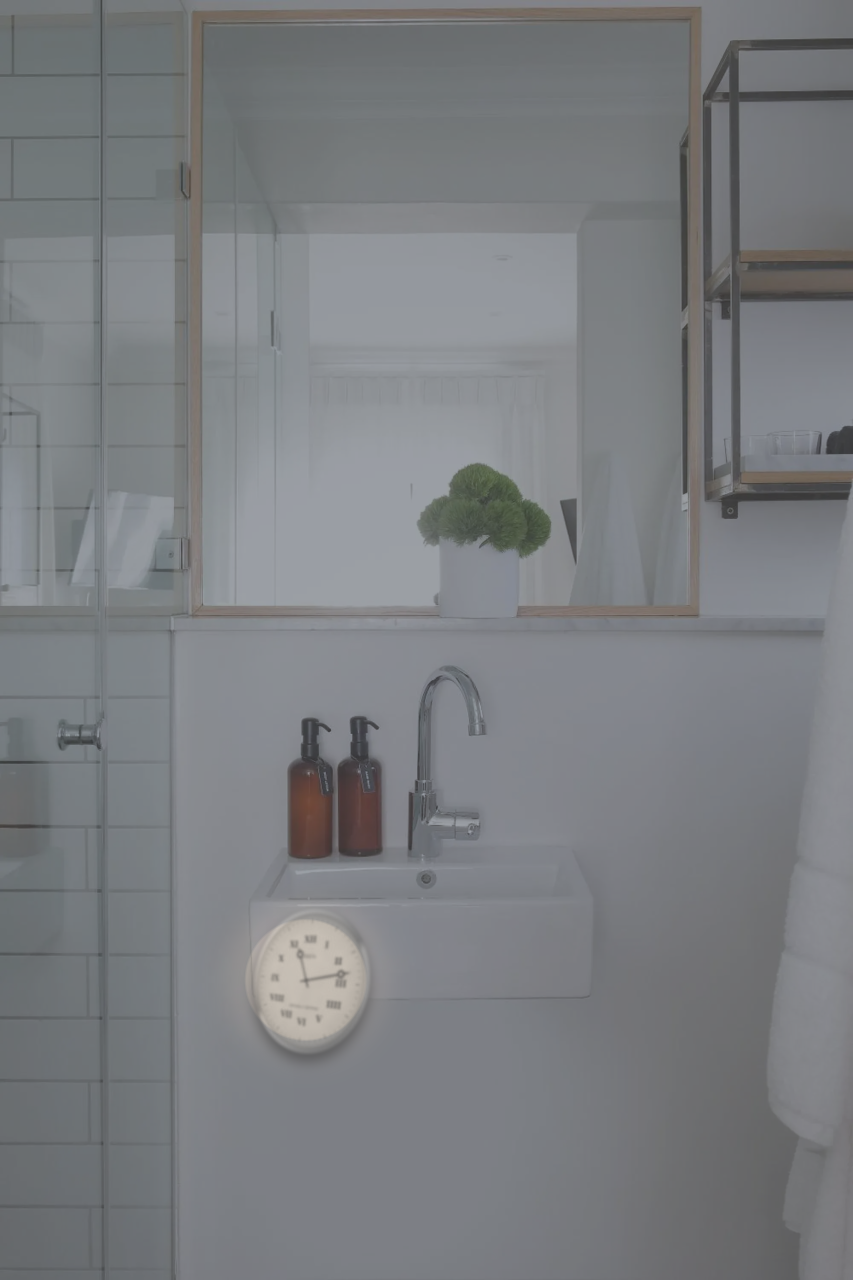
11,13
